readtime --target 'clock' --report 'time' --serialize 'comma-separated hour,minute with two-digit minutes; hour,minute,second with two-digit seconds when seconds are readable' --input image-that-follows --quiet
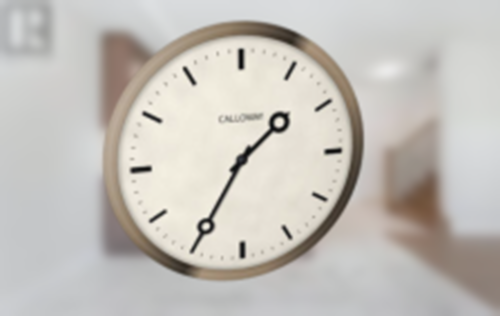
1,35
